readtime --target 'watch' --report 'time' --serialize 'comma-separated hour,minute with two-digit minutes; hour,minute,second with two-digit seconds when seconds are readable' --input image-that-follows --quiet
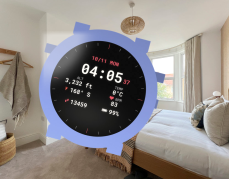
4,05
